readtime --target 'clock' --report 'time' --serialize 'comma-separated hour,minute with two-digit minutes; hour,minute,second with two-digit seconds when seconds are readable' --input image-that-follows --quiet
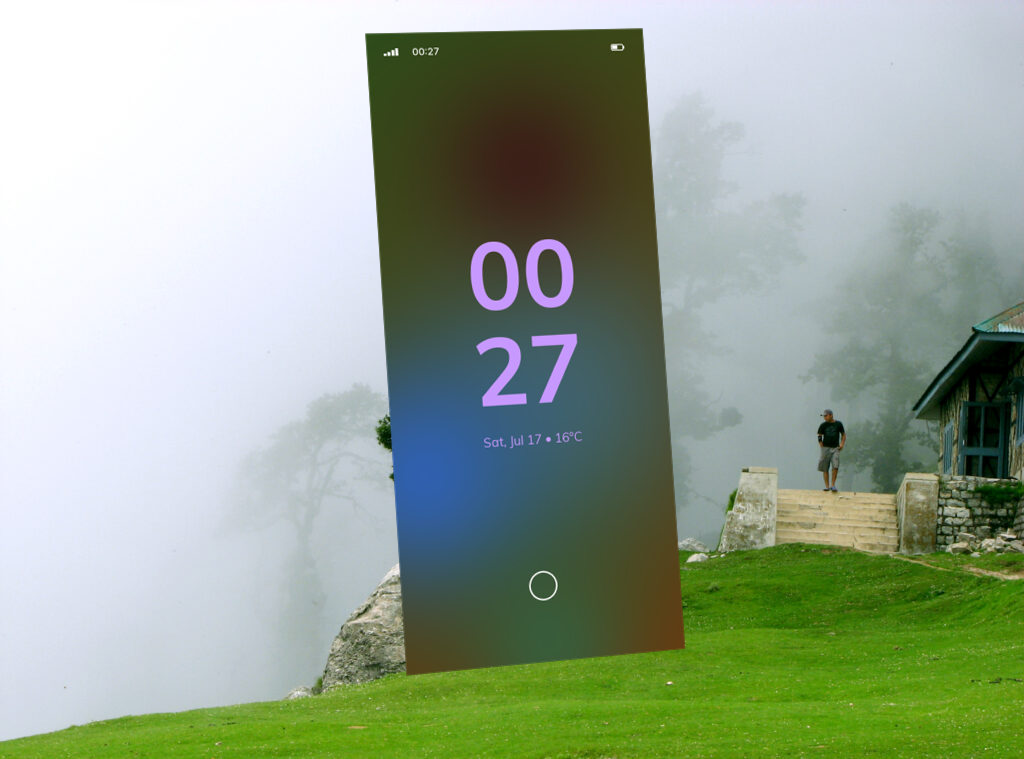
0,27
